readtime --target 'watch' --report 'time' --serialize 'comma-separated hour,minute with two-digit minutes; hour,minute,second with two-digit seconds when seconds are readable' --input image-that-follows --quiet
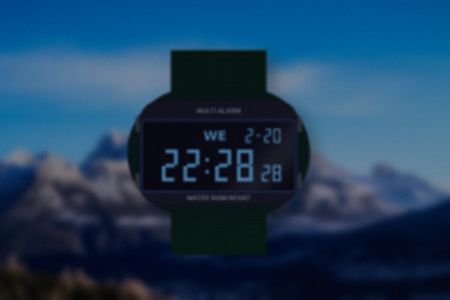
22,28,28
